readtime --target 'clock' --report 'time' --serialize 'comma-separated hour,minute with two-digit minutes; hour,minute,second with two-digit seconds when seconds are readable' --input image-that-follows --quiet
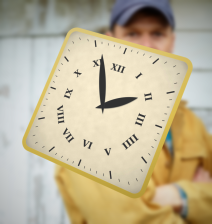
1,56
